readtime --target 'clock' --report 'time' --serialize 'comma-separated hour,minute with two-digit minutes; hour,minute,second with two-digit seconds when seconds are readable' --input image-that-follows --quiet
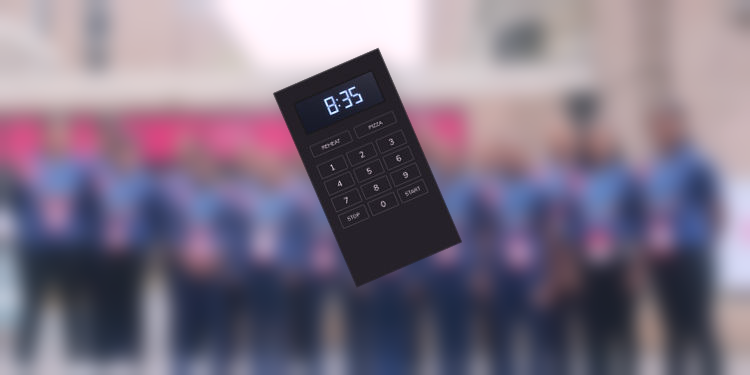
8,35
